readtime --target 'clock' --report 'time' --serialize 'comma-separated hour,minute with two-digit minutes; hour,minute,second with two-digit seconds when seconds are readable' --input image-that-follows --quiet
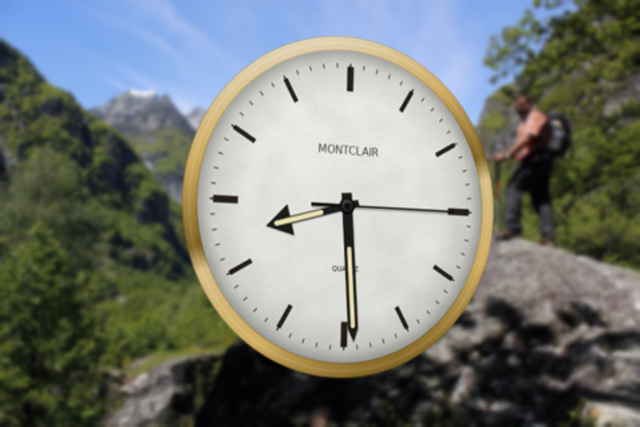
8,29,15
